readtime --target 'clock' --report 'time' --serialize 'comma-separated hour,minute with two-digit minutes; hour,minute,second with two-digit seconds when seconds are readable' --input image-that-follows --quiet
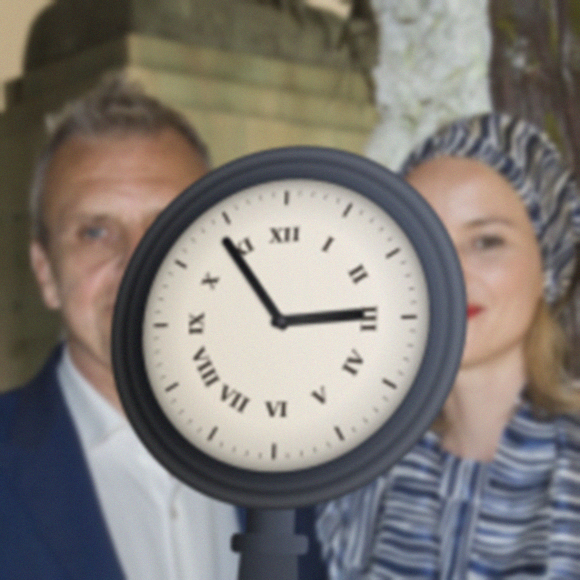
2,54
